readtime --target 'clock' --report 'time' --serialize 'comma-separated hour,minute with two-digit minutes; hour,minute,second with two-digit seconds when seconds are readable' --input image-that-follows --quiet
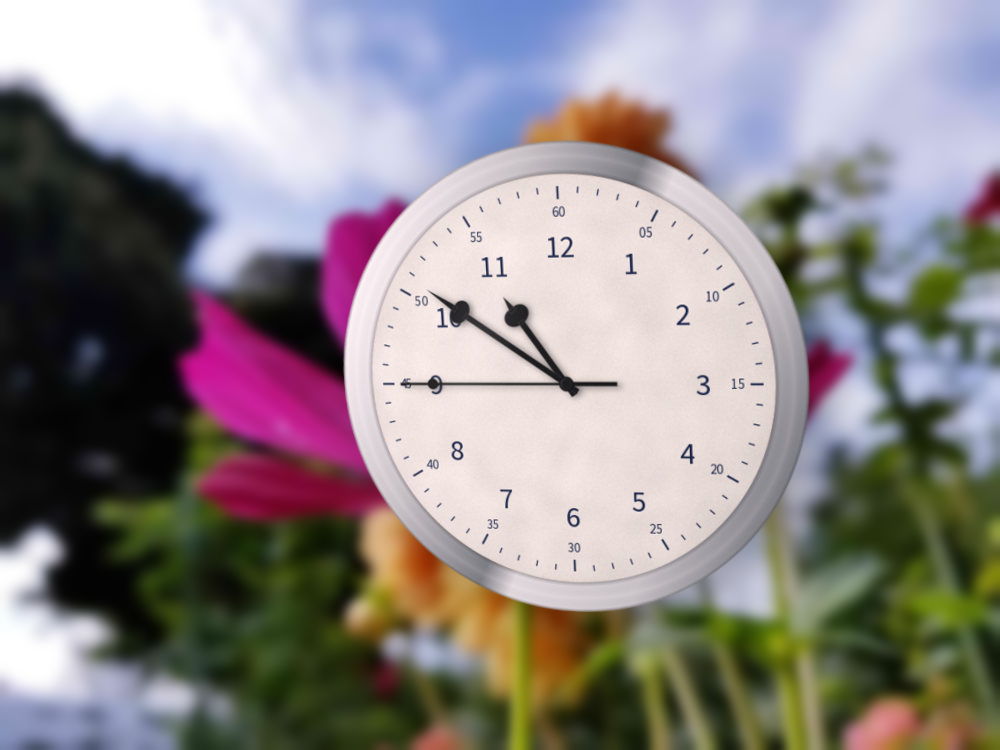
10,50,45
